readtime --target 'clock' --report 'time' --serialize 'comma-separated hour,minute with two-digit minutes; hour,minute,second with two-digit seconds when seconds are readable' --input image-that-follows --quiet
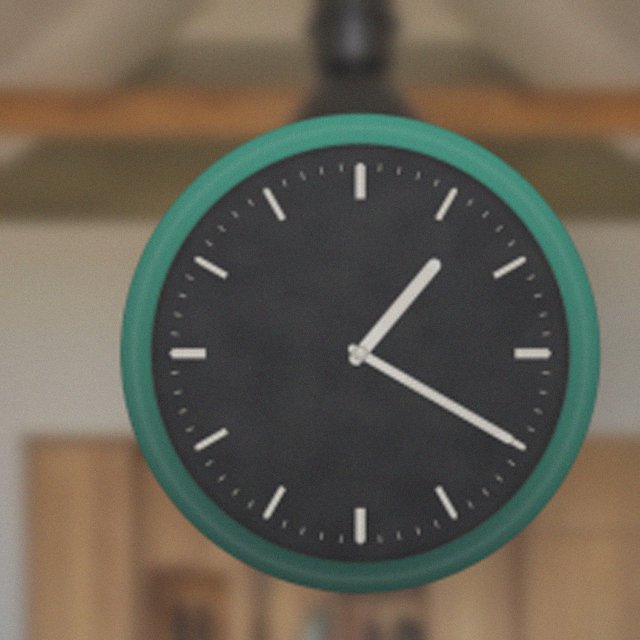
1,20
